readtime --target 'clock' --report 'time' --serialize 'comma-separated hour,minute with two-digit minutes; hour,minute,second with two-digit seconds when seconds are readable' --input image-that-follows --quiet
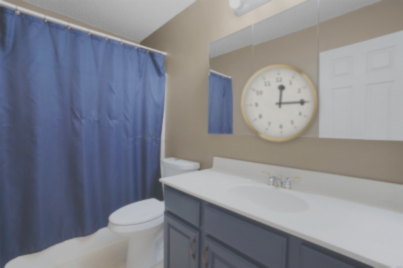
12,15
